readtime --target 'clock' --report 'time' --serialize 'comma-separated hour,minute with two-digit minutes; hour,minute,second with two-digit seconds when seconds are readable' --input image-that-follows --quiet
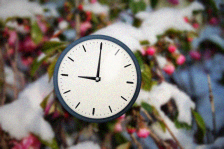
9,00
